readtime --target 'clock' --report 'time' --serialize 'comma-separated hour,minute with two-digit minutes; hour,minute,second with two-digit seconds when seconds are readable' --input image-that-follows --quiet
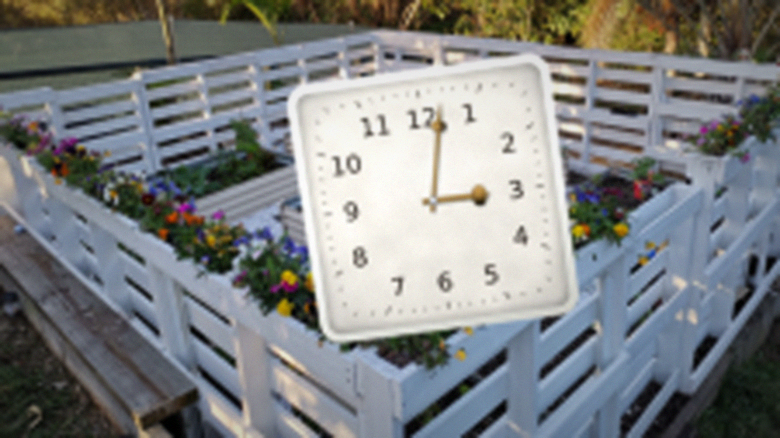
3,02
